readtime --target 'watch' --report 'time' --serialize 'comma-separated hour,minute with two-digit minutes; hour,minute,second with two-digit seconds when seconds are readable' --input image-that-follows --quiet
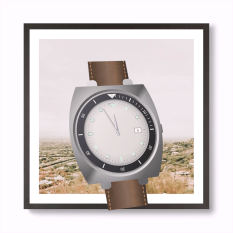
11,56
